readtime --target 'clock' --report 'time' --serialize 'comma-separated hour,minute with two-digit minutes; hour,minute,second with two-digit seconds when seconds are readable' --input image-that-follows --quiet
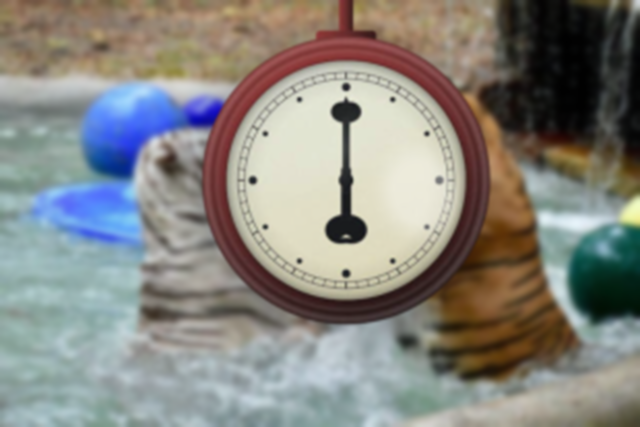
6,00
